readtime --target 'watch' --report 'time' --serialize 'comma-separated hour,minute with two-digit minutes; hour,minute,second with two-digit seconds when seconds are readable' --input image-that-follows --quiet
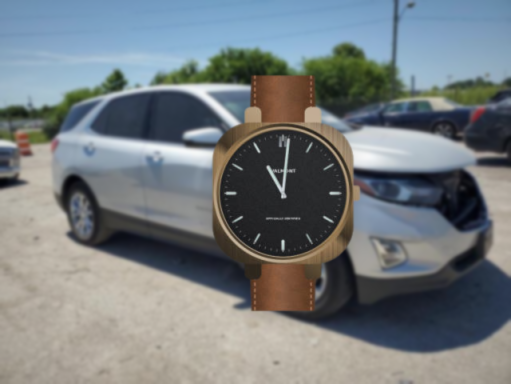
11,01
